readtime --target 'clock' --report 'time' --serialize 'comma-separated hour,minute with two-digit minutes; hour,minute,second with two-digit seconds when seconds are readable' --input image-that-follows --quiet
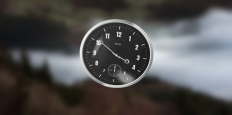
3,51
